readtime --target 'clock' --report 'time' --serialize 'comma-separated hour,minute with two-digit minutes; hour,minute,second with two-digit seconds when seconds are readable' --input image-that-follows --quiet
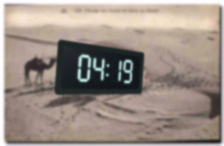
4,19
